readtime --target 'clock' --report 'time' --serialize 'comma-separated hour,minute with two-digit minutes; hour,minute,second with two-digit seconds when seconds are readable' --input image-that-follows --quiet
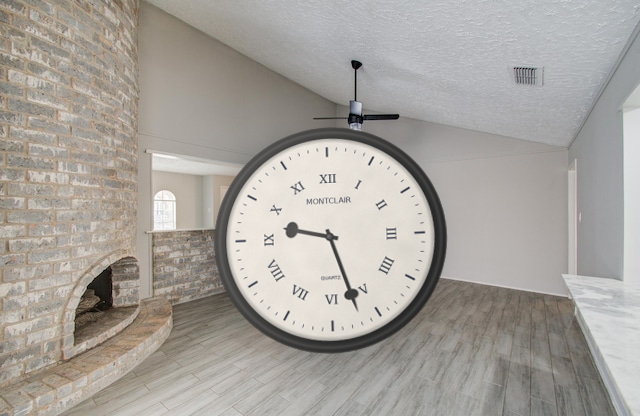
9,27
